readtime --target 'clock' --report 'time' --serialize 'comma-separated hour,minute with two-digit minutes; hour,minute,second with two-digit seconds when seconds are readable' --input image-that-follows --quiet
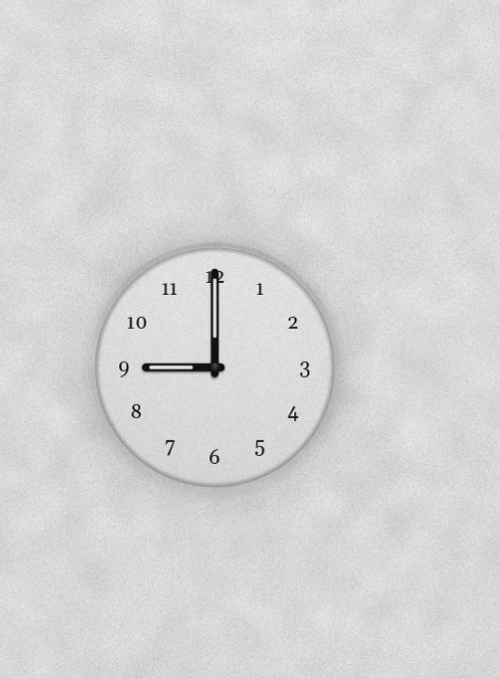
9,00
